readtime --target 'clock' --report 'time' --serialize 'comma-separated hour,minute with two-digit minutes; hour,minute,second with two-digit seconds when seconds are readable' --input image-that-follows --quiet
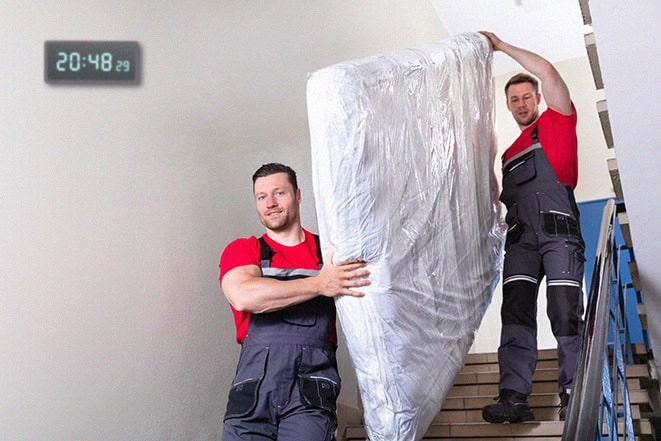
20,48,29
